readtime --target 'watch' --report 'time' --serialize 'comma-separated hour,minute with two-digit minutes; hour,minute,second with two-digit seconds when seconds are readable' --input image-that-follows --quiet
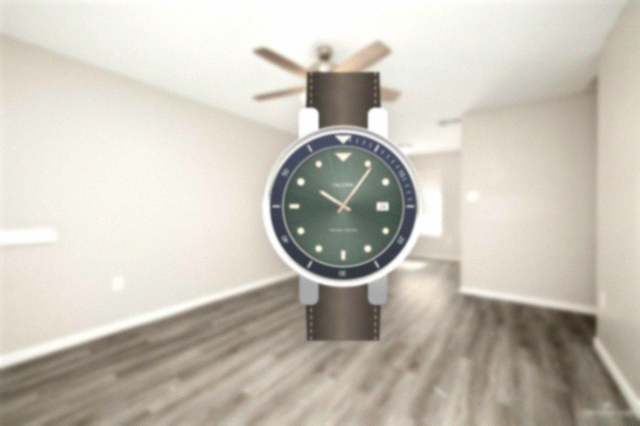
10,06
